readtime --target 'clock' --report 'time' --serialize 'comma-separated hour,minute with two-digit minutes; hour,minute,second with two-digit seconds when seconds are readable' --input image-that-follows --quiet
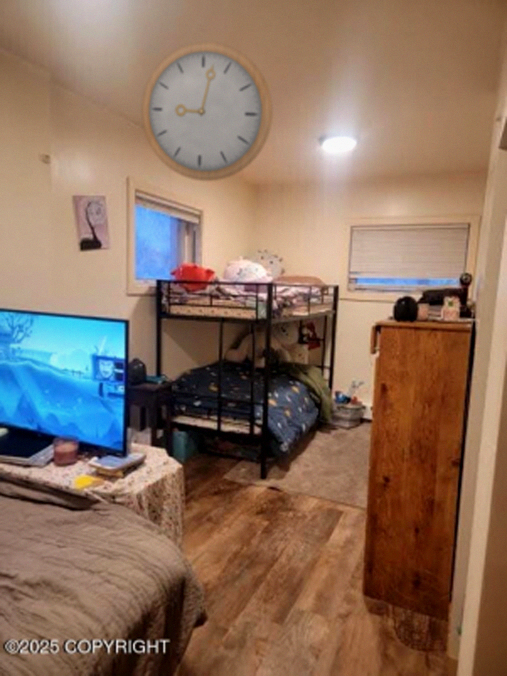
9,02
